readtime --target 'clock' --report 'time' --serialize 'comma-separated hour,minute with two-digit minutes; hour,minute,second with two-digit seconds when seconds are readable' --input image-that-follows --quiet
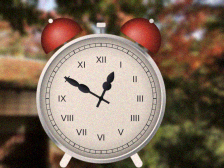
12,50
